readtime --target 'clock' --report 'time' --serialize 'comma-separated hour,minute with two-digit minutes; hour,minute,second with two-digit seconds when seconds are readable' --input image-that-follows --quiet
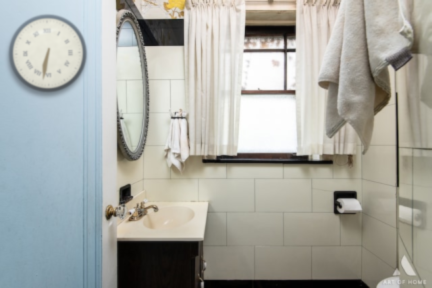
6,32
